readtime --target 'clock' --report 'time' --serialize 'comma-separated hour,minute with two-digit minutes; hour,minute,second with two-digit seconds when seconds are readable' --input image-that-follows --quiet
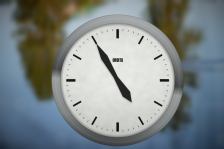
4,55
